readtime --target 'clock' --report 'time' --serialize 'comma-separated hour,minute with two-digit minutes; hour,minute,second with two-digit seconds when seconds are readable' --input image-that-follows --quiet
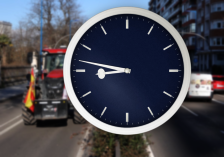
8,47
